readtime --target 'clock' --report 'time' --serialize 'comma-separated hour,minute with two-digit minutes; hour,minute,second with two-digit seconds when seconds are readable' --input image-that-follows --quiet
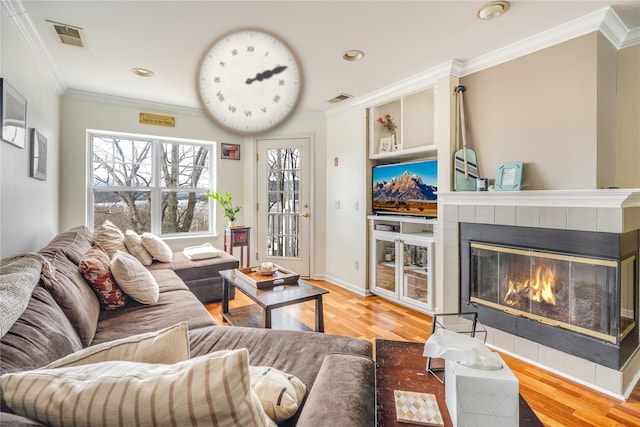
2,11
